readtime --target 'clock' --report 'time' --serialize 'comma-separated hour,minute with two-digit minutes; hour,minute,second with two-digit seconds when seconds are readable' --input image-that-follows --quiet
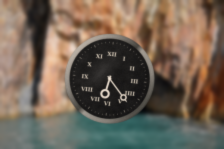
6,23
